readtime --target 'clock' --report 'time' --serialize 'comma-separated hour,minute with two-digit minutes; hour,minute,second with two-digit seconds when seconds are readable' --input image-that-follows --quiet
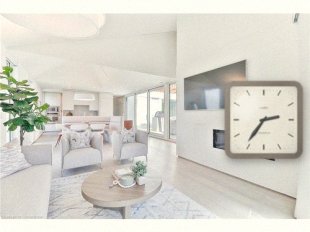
2,36
